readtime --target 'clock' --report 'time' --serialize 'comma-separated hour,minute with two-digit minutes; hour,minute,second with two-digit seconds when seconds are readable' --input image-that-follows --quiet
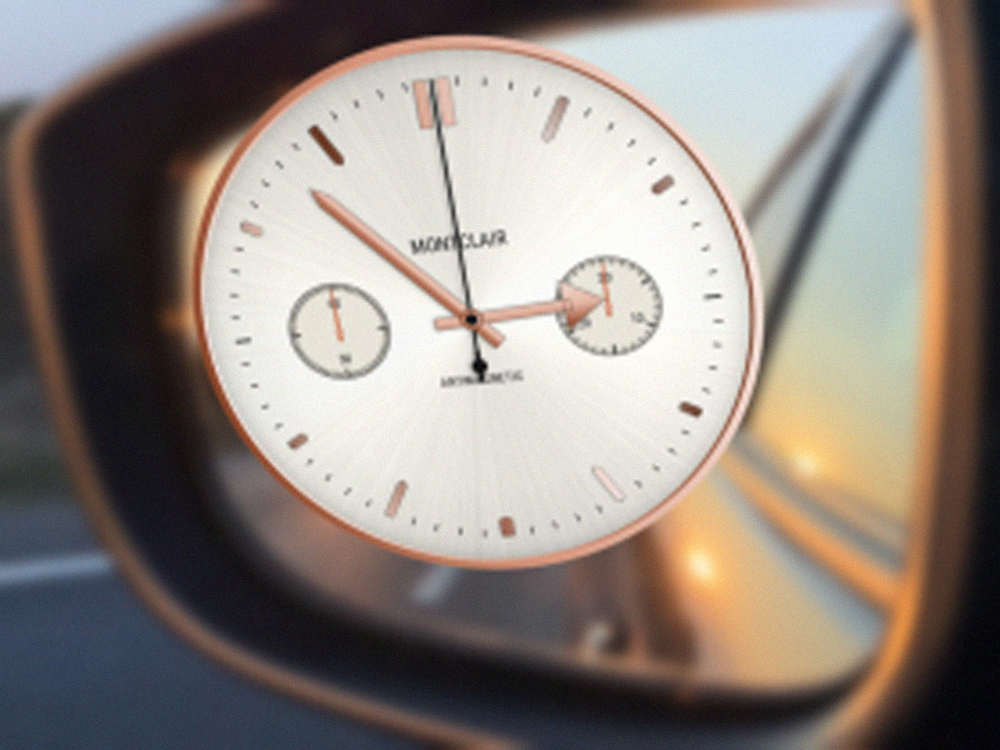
2,53
